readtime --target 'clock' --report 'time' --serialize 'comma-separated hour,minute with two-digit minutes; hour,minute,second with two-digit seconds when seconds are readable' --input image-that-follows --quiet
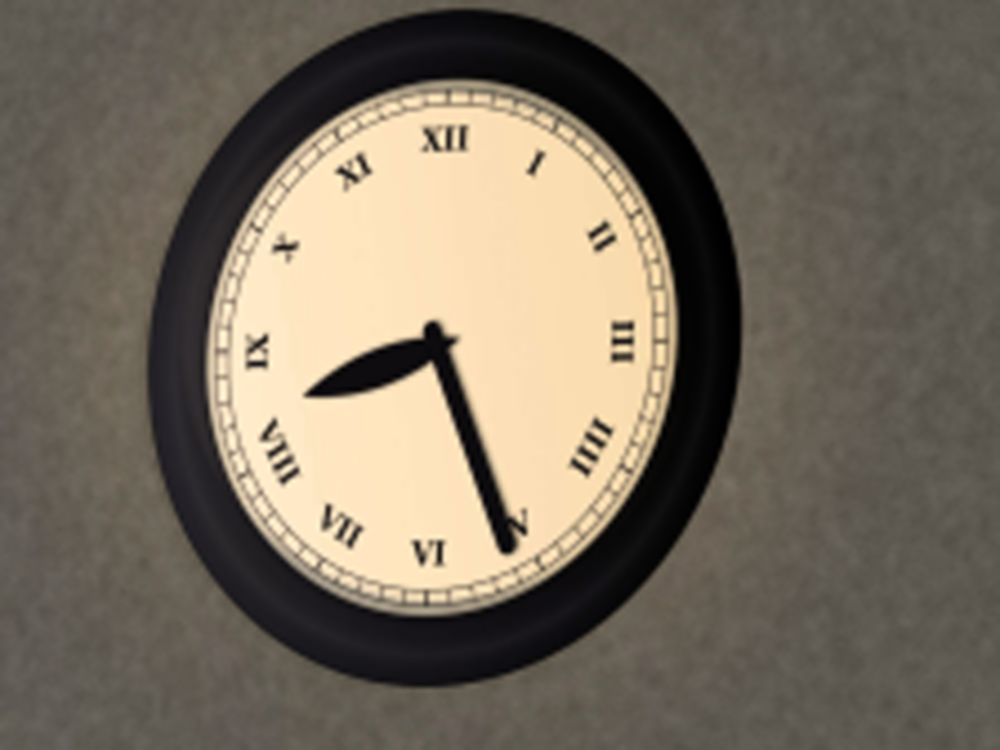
8,26
